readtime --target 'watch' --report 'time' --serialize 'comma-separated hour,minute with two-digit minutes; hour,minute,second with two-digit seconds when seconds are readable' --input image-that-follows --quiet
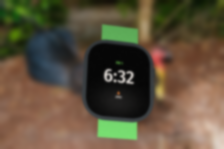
6,32
